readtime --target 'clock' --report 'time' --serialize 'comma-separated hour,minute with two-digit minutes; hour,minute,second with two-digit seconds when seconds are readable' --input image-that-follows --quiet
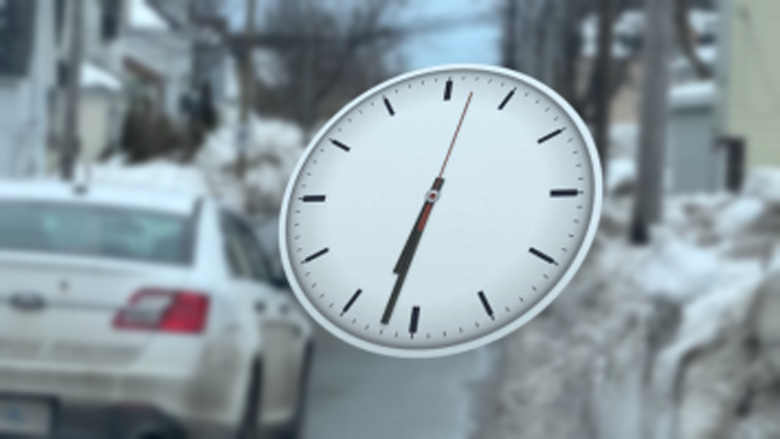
6,32,02
